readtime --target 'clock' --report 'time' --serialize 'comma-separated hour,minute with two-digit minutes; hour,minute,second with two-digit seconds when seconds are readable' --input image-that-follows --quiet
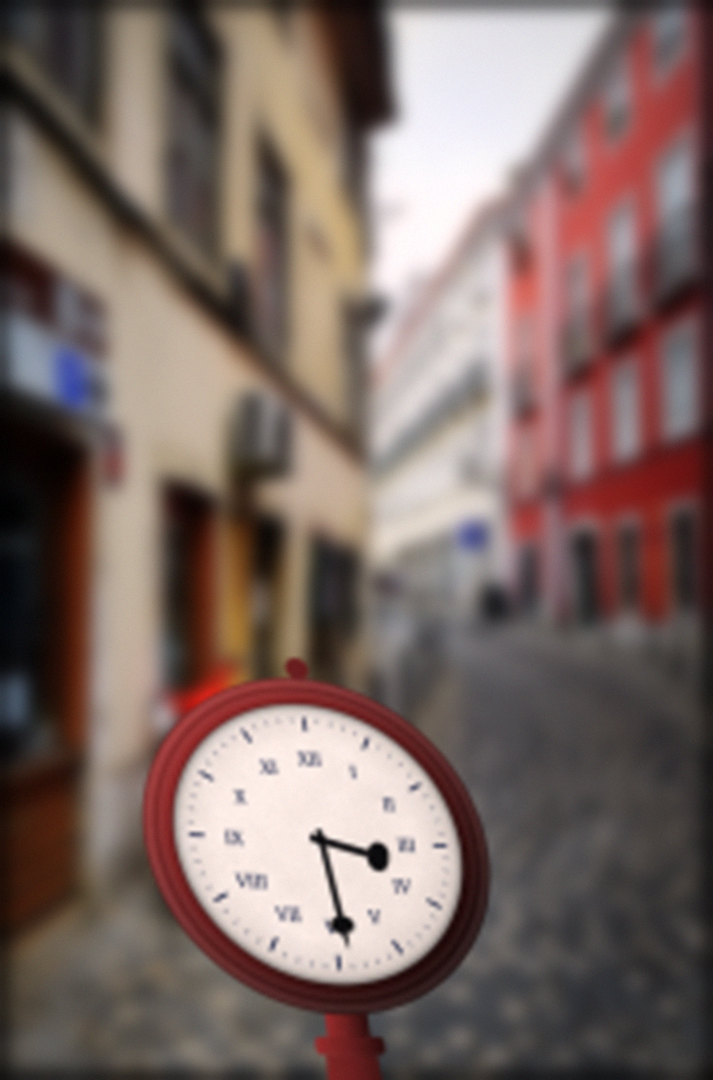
3,29
